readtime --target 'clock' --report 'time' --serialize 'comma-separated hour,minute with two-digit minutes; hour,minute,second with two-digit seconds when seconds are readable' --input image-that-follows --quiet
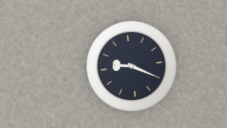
9,20
